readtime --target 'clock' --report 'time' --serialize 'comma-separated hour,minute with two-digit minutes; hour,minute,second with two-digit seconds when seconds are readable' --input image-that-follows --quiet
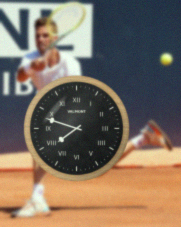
7,48
